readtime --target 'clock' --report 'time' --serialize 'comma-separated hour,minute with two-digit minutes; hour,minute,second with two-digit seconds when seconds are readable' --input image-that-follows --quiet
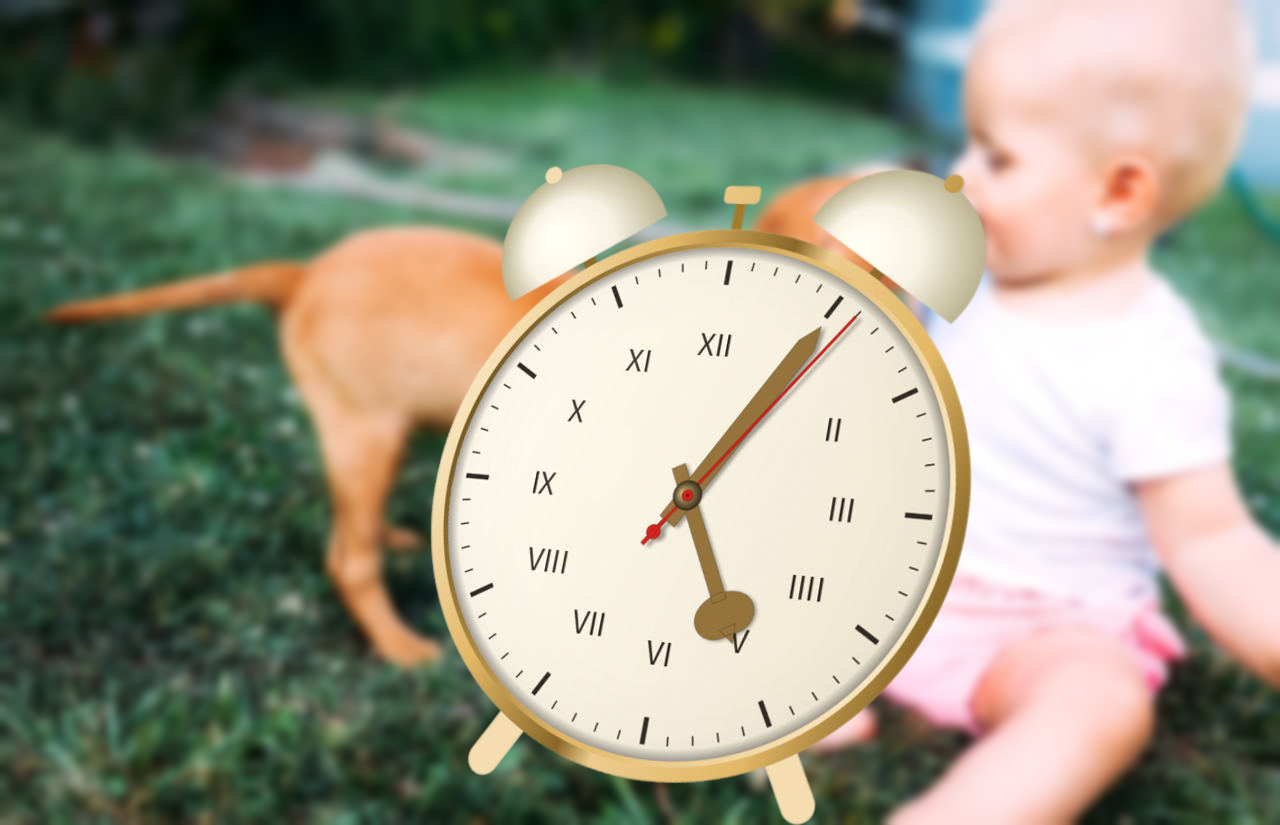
5,05,06
